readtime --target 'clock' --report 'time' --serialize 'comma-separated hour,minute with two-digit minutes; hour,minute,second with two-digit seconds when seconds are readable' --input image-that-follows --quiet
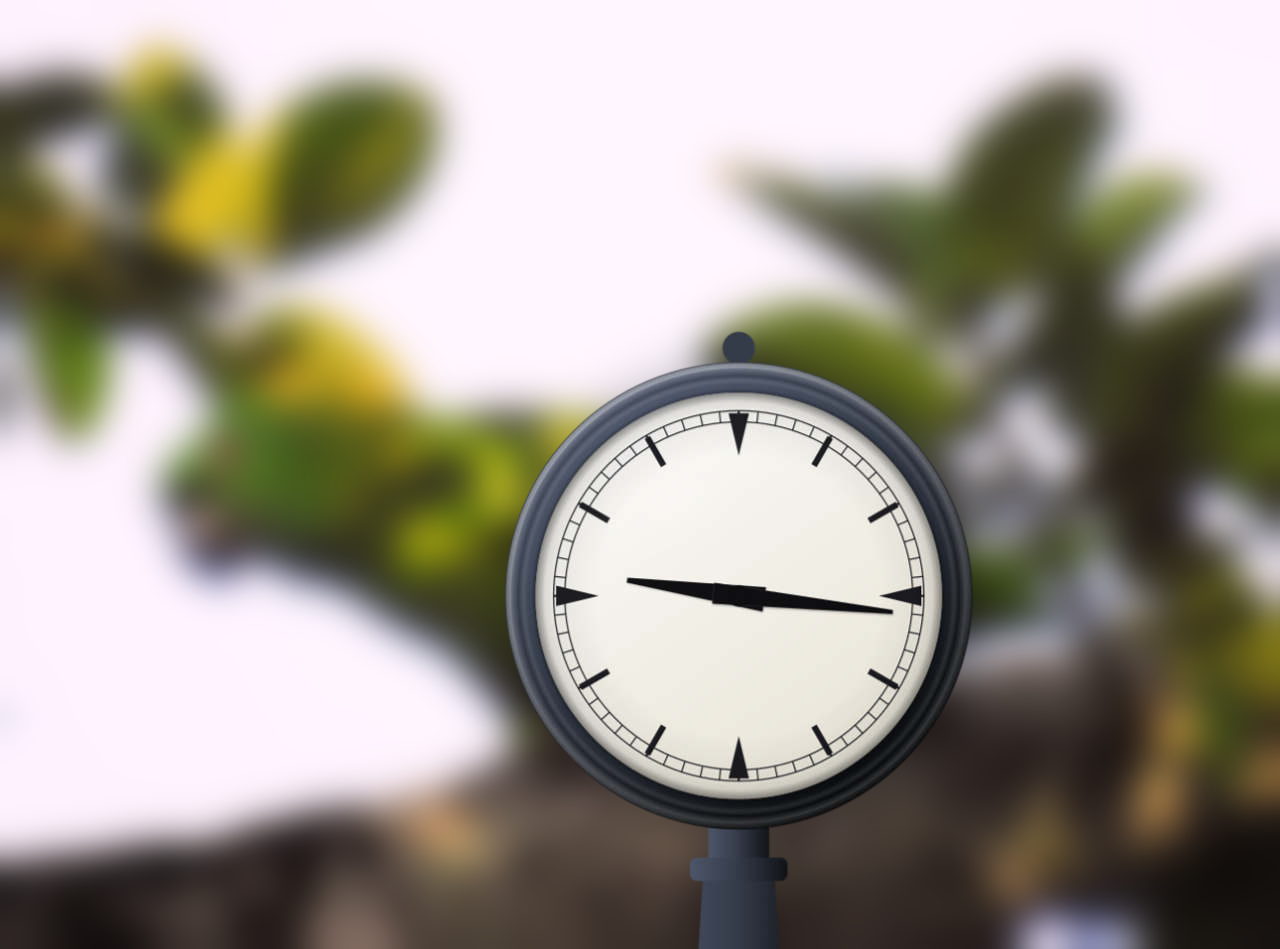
9,16
